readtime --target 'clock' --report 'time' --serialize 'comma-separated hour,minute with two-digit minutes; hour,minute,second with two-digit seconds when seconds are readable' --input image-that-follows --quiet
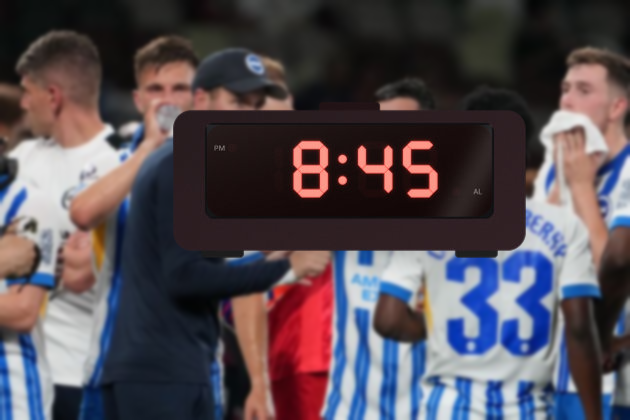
8,45
